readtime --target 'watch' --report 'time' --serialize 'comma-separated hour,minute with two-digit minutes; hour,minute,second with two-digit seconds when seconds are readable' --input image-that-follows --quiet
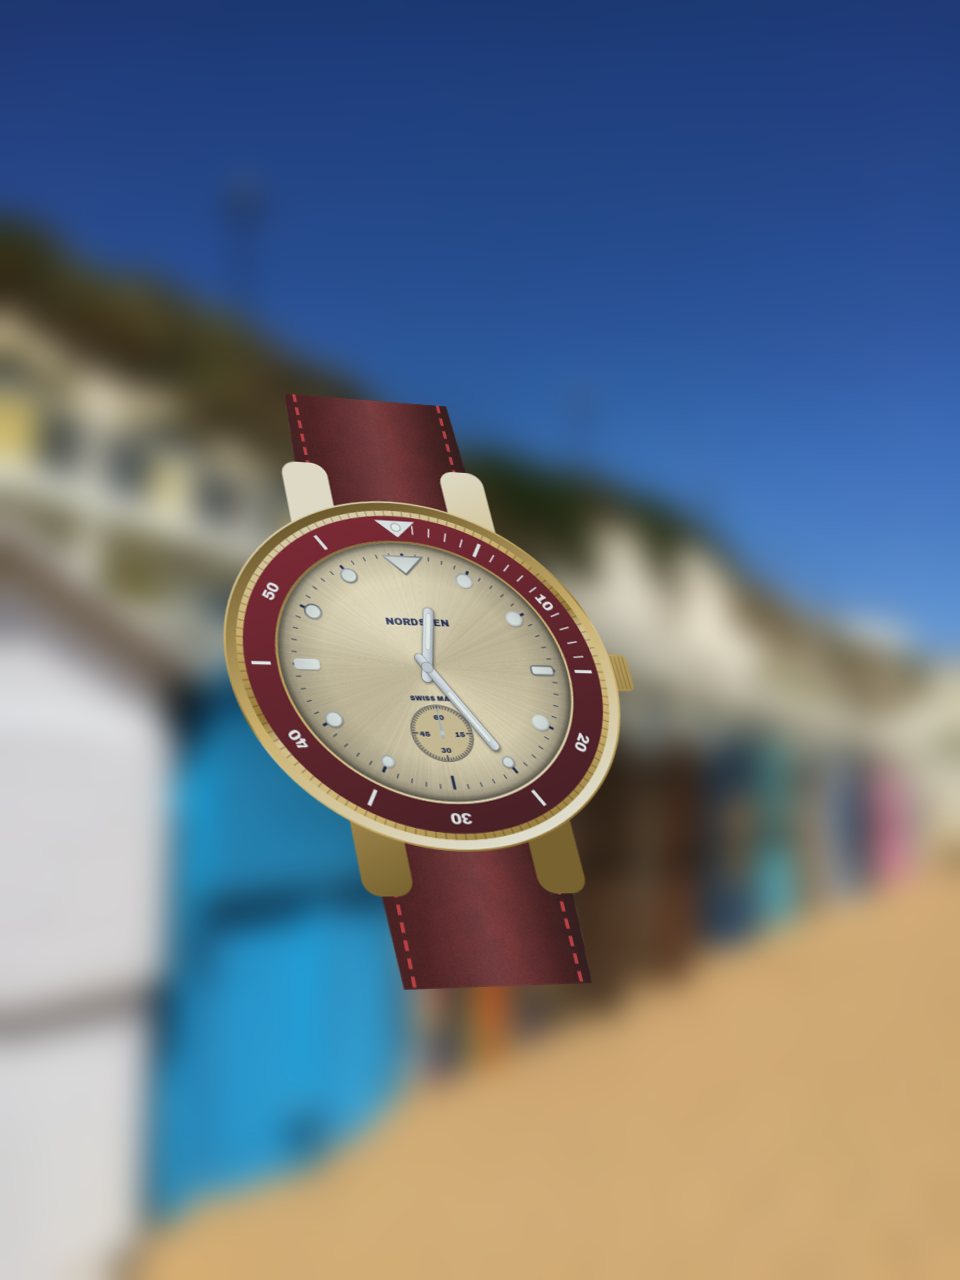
12,25
